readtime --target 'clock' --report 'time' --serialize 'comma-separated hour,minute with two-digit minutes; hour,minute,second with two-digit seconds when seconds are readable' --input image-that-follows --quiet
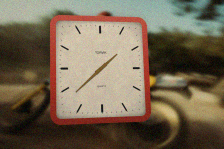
1,38
